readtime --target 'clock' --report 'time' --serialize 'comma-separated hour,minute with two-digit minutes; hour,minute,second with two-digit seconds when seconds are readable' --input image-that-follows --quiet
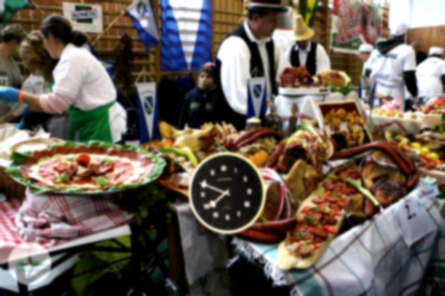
7,49
